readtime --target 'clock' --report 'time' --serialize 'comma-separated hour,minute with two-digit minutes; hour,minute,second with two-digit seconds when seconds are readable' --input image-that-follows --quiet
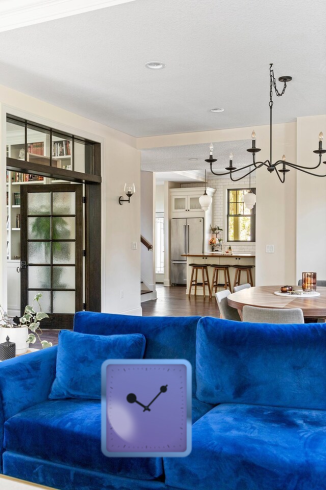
10,07
